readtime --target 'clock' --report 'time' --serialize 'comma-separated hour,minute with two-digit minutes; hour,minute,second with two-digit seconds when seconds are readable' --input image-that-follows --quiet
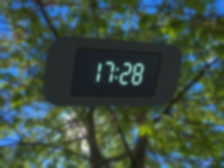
17,28
